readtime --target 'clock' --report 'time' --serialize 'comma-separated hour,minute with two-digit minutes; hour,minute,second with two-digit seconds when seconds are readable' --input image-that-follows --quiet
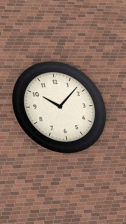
10,08
